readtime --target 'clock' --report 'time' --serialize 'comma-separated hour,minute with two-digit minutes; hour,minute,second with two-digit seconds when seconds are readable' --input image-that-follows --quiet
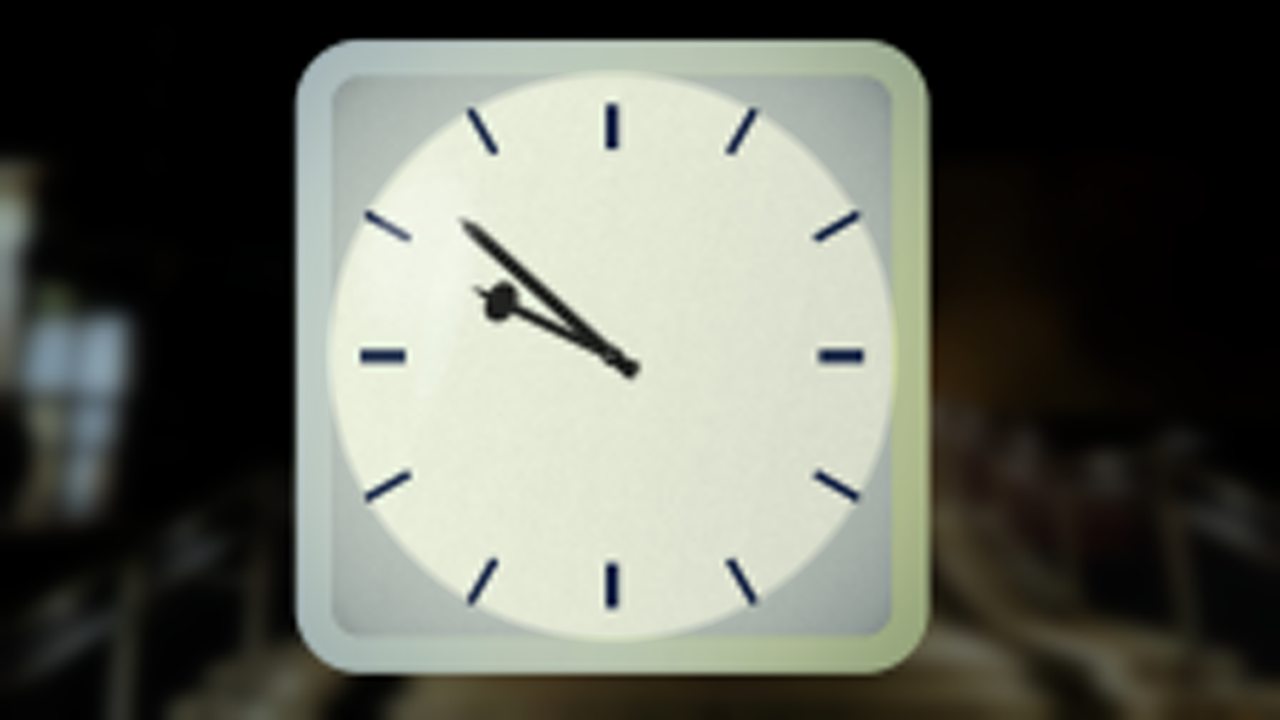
9,52
